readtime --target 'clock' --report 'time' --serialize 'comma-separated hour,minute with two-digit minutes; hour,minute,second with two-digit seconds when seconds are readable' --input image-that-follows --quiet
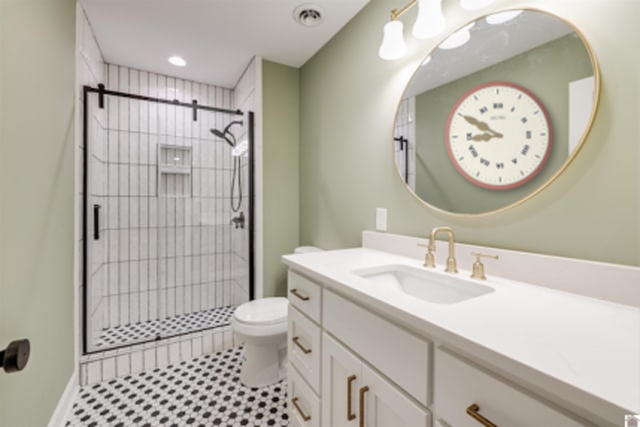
8,50
